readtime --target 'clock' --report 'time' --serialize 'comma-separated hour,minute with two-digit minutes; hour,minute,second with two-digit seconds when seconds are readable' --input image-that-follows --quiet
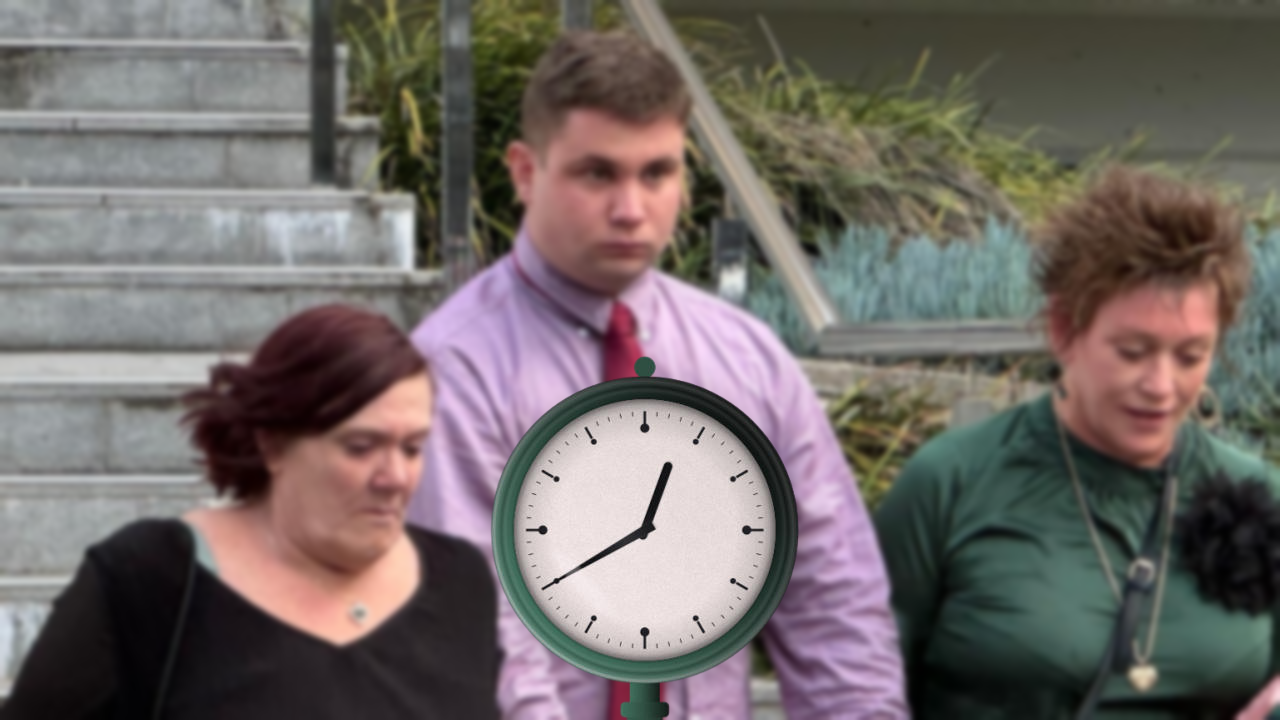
12,40
